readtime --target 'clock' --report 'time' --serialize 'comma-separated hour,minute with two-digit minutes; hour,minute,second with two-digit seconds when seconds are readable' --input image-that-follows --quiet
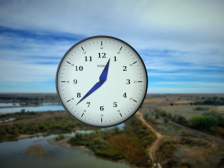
12,38
